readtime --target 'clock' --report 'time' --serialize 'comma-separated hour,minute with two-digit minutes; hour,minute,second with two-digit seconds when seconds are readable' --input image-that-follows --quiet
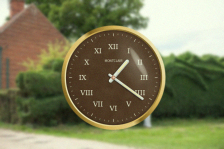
1,21
